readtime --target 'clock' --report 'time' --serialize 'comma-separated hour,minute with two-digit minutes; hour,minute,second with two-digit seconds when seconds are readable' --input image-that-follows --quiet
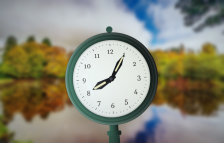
8,05
